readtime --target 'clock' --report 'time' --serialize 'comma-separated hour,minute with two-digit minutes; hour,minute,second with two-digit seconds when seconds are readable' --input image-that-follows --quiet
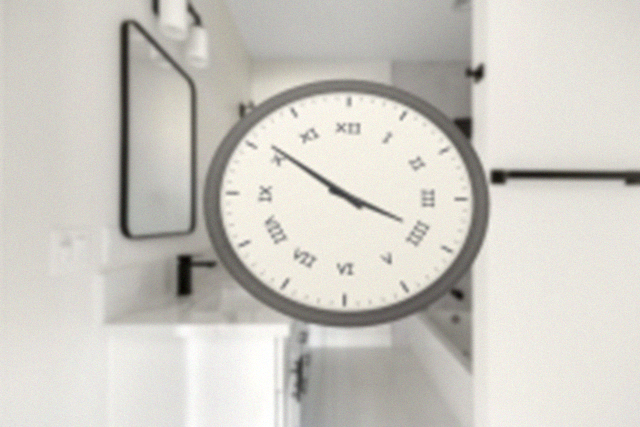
3,51
